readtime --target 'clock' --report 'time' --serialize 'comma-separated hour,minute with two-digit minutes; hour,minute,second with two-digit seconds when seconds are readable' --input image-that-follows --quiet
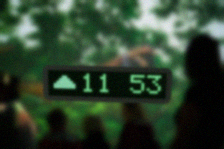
11,53
